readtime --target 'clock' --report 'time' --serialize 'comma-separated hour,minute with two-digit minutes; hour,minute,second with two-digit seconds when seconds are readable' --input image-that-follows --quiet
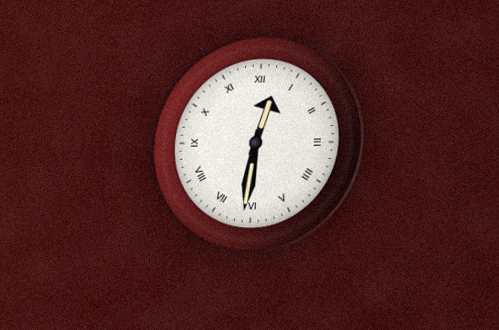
12,31
